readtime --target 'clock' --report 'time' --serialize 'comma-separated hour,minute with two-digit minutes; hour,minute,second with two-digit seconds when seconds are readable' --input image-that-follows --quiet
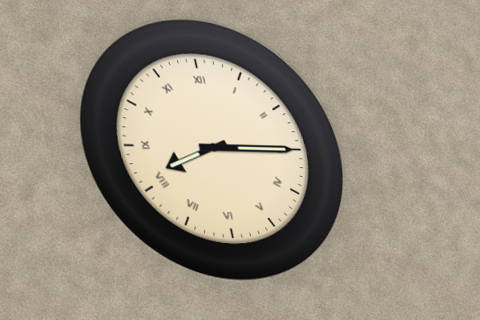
8,15
